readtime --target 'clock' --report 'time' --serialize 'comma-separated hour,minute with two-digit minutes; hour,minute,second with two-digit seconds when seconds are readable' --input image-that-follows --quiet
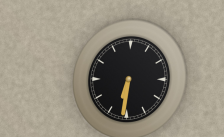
6,31
